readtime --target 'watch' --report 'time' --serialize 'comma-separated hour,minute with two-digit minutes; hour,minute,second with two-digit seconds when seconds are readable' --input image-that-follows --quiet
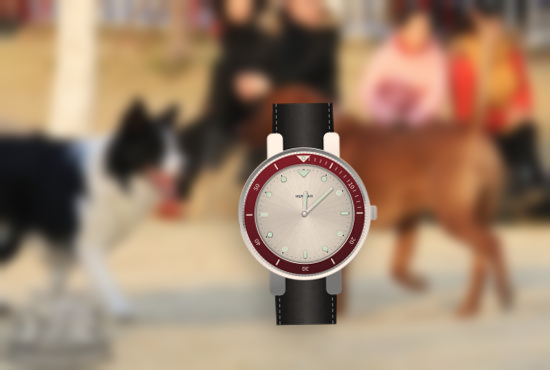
12,08
